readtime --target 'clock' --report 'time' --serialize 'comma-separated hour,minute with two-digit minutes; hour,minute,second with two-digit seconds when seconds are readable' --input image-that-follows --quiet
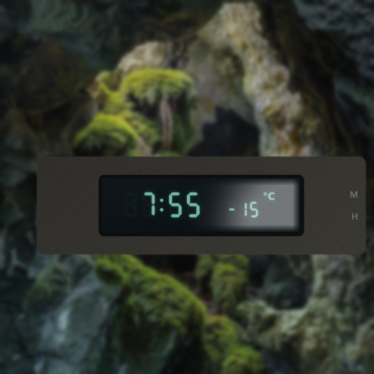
7,55
